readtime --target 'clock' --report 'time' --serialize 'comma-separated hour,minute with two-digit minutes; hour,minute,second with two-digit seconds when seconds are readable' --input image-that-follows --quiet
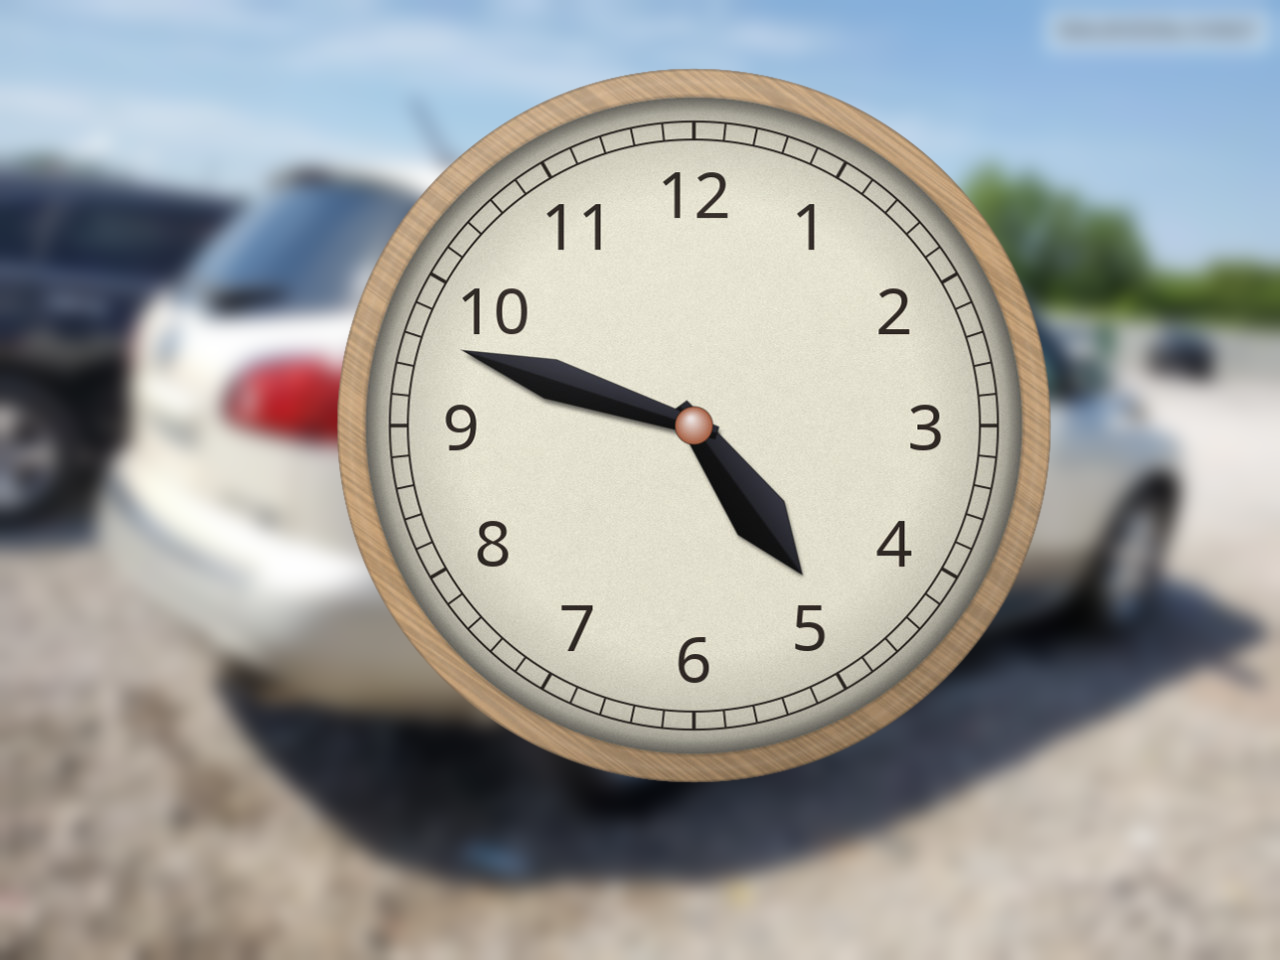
4,48
